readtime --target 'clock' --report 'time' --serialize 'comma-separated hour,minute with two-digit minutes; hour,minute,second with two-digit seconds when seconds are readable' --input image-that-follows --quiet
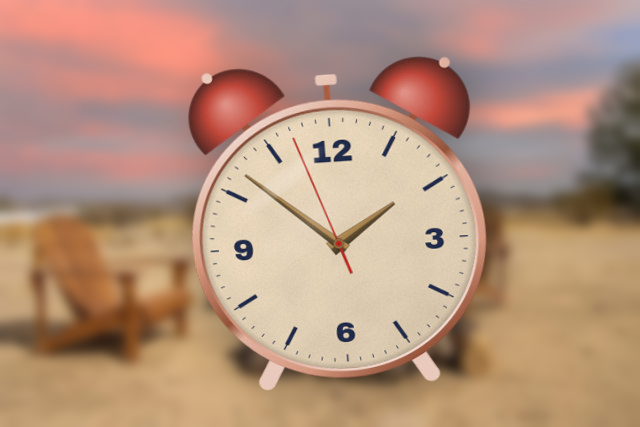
1,51,57
